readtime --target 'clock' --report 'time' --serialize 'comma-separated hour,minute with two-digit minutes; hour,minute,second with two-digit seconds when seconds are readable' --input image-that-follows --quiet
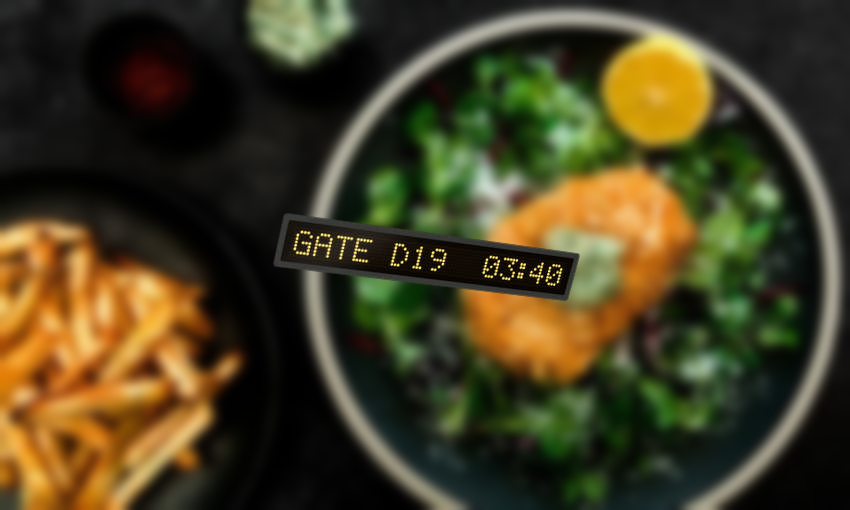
3,40
